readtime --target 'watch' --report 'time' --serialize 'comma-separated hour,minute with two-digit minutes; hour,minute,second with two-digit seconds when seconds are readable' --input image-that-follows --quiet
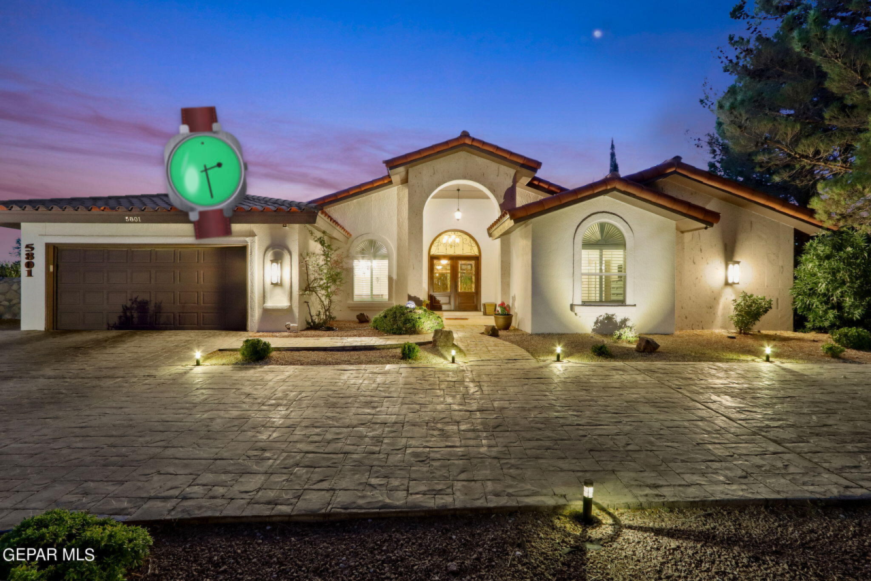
2,29
